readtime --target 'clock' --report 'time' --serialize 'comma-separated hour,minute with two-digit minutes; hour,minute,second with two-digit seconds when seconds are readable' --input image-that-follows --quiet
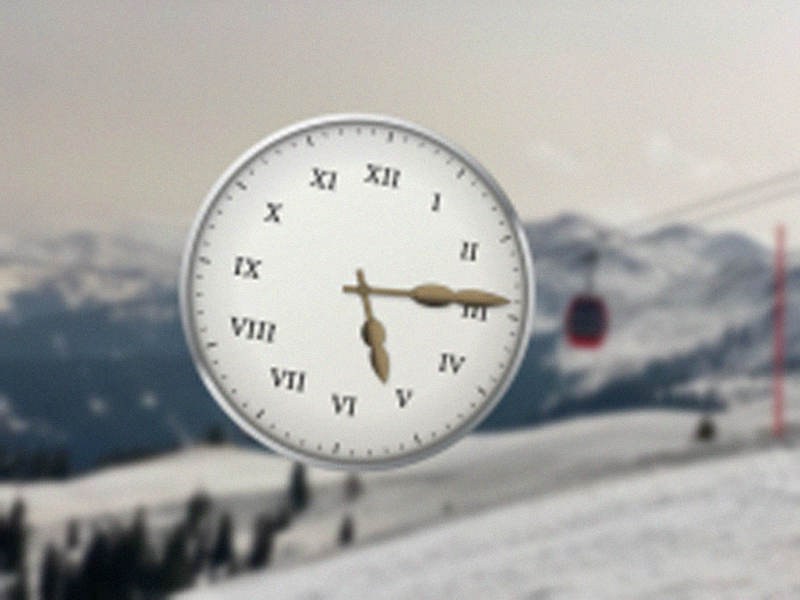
5,14
